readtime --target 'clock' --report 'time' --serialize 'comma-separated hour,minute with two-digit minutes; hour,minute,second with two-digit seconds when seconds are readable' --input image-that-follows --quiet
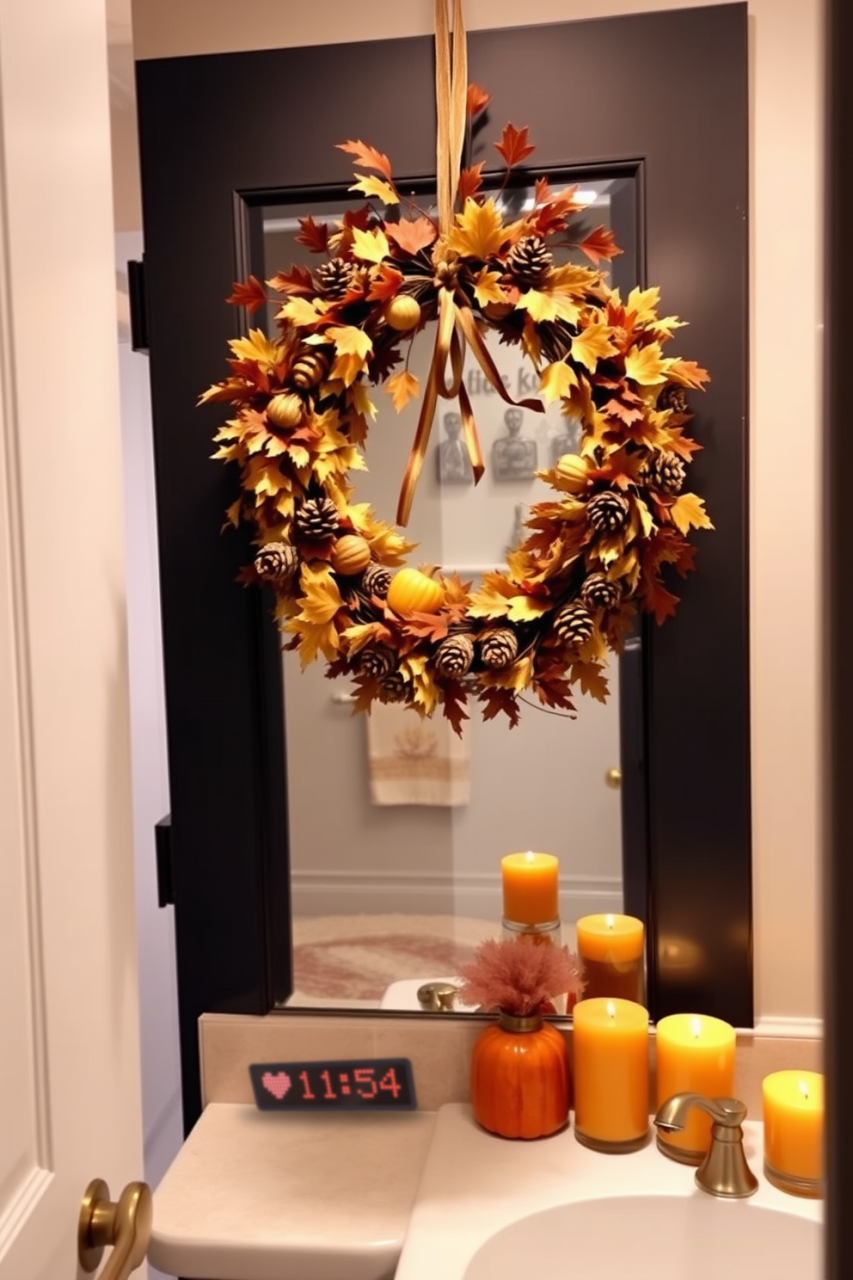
11,54
